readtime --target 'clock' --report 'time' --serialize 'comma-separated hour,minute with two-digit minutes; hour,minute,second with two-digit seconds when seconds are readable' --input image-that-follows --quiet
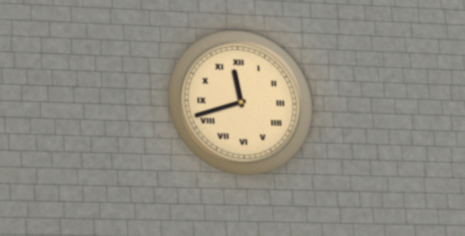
11,42
